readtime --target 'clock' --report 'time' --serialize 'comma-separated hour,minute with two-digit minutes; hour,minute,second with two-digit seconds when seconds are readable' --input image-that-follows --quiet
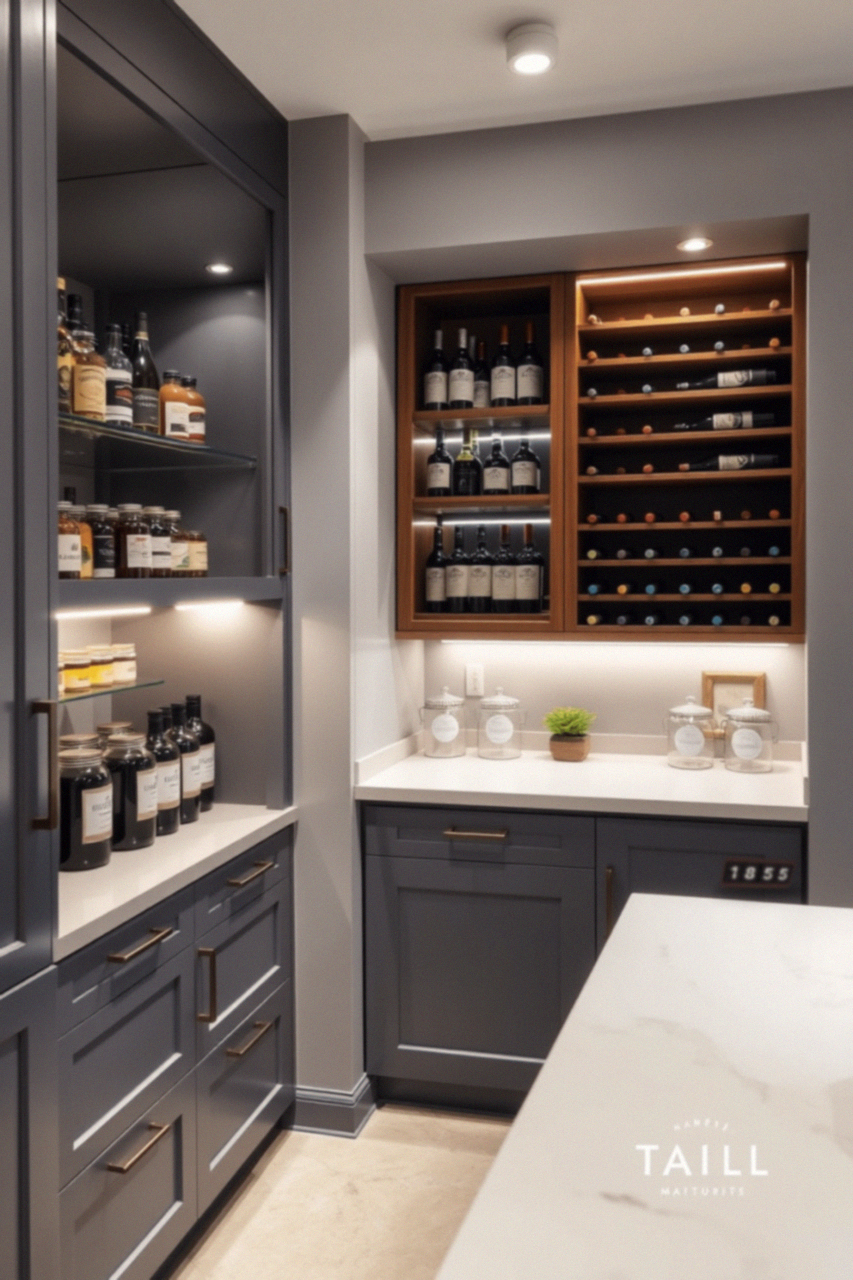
18,55
